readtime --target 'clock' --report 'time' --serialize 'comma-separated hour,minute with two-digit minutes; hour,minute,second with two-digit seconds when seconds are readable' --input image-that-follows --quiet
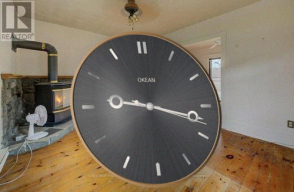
9,17,18
